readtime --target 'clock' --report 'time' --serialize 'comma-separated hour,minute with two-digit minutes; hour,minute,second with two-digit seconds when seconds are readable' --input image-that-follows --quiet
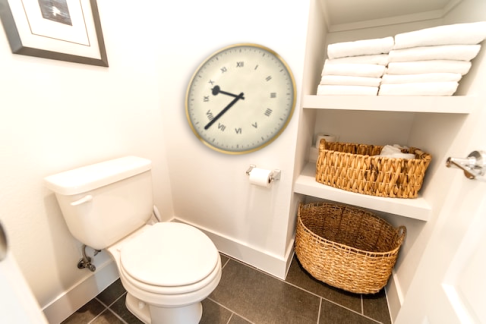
9,38
